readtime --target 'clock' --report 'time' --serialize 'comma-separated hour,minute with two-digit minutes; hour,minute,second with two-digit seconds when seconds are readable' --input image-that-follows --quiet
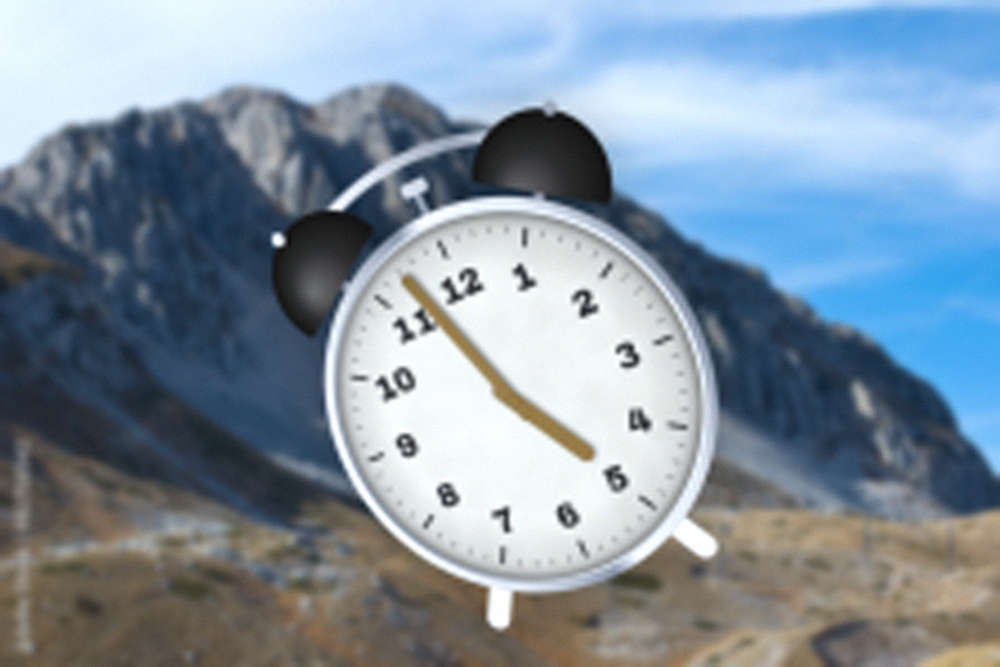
4,57
